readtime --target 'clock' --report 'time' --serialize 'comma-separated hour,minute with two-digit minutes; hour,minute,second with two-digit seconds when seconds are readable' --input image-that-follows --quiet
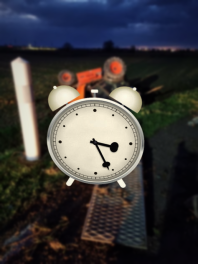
3,26
